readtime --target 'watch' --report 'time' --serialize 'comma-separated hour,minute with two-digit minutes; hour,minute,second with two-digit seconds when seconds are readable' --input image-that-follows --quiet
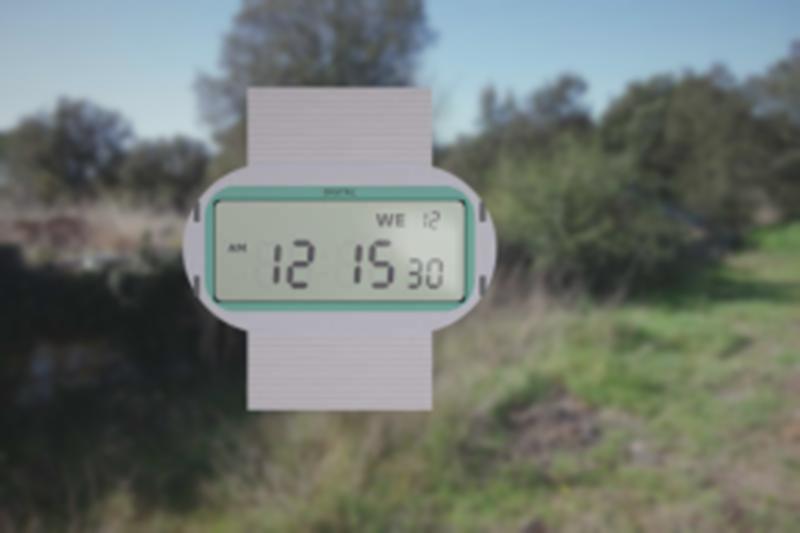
12,15,30
